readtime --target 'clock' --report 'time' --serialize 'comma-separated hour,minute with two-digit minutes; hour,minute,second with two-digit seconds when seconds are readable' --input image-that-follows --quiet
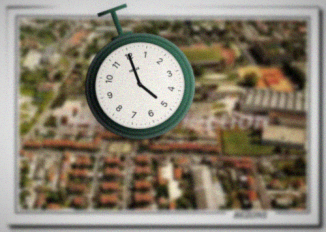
5,00
